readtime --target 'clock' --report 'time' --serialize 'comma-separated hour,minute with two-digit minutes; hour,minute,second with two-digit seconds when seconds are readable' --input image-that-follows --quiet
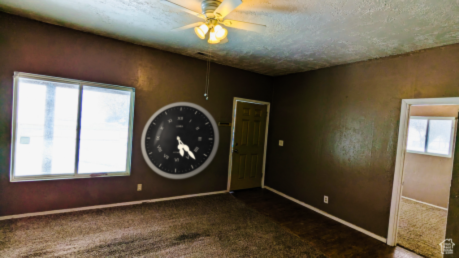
5,23
